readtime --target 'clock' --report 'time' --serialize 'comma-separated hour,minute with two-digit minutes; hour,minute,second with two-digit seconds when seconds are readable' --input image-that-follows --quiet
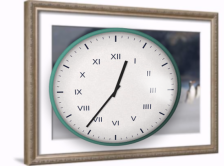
12,36
